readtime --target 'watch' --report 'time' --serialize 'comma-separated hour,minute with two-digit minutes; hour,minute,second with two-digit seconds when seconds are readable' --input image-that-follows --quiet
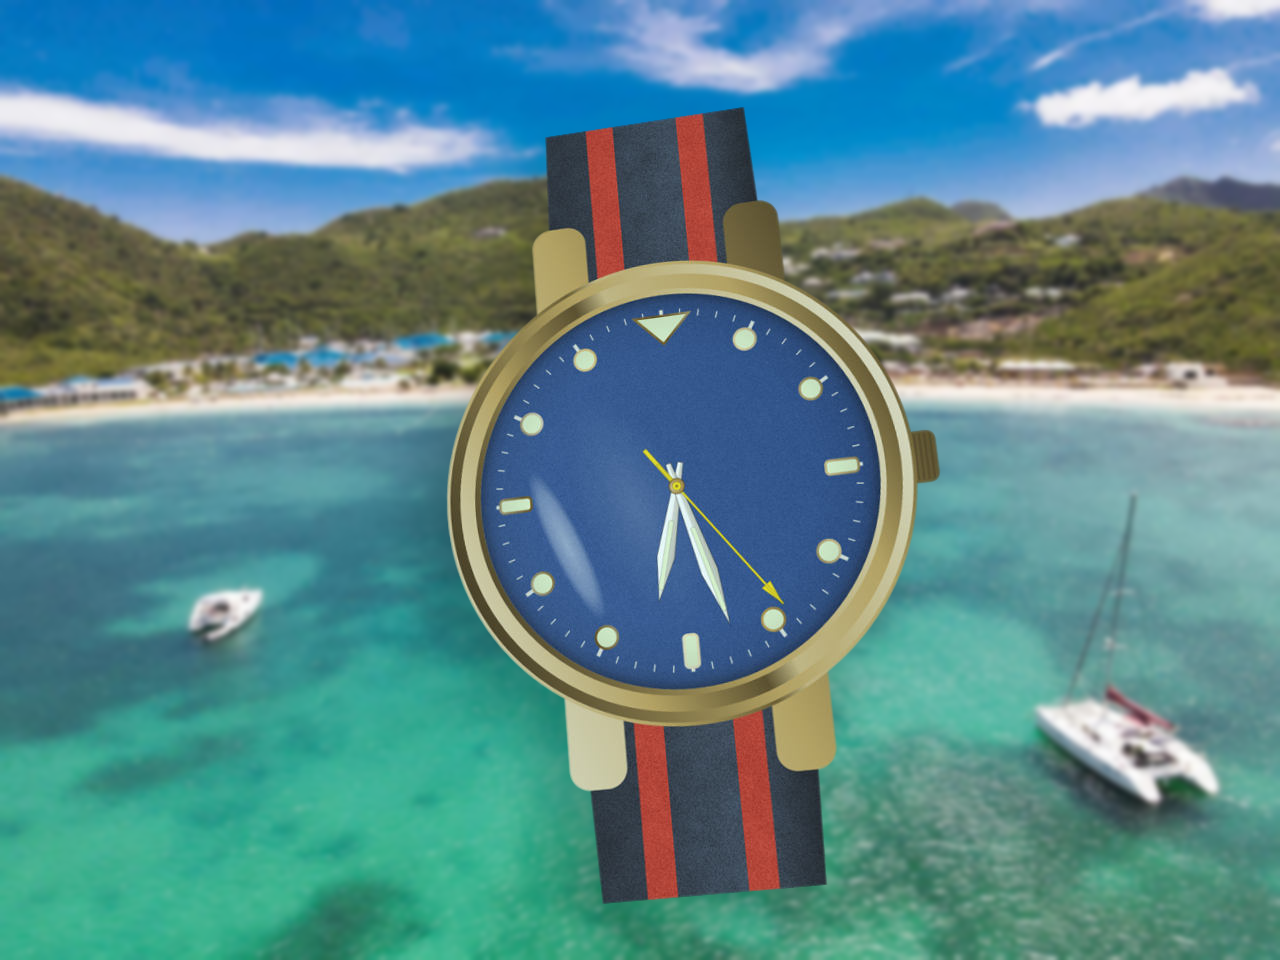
6,27,24
